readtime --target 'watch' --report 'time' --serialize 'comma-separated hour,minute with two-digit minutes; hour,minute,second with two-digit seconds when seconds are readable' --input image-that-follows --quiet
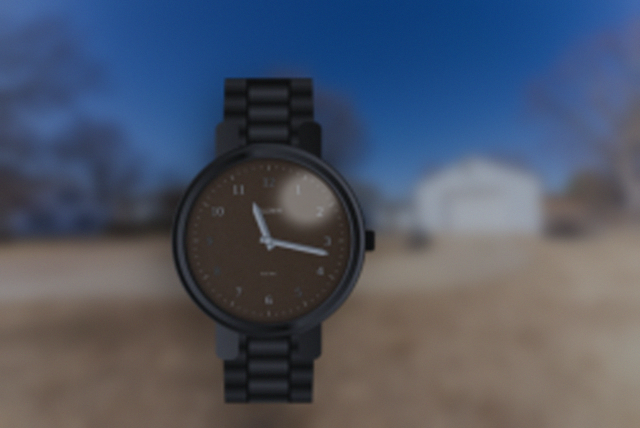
11,17
